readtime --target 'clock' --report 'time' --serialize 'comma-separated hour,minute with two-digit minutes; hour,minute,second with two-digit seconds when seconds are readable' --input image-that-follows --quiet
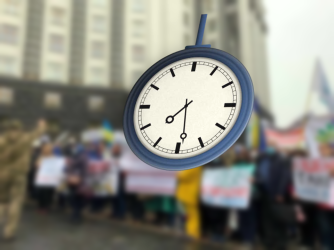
7,29
